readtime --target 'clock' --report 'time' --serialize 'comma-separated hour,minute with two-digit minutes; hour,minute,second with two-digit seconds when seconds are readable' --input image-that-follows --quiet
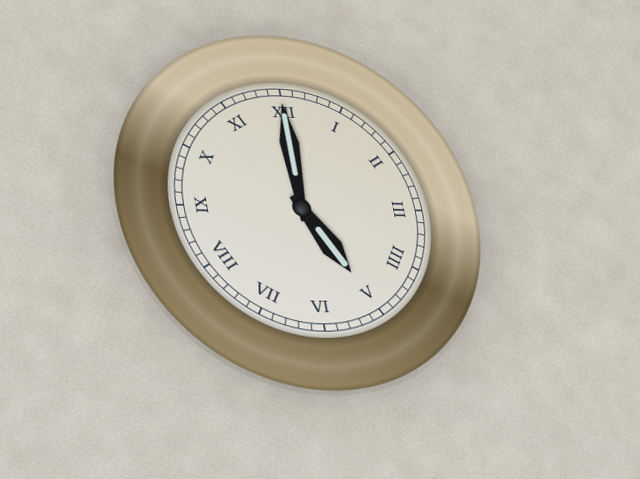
5,00
